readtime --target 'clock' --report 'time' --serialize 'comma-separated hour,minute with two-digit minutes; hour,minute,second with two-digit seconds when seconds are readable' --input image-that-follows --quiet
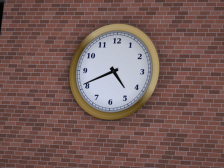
4,41
